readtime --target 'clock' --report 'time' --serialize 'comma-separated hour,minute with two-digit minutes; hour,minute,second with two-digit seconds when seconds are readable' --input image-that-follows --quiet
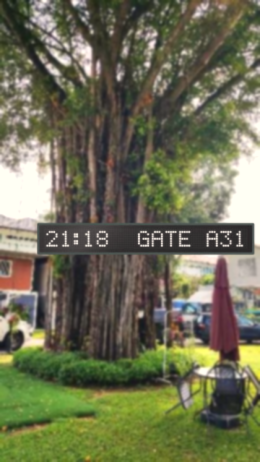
21,18
